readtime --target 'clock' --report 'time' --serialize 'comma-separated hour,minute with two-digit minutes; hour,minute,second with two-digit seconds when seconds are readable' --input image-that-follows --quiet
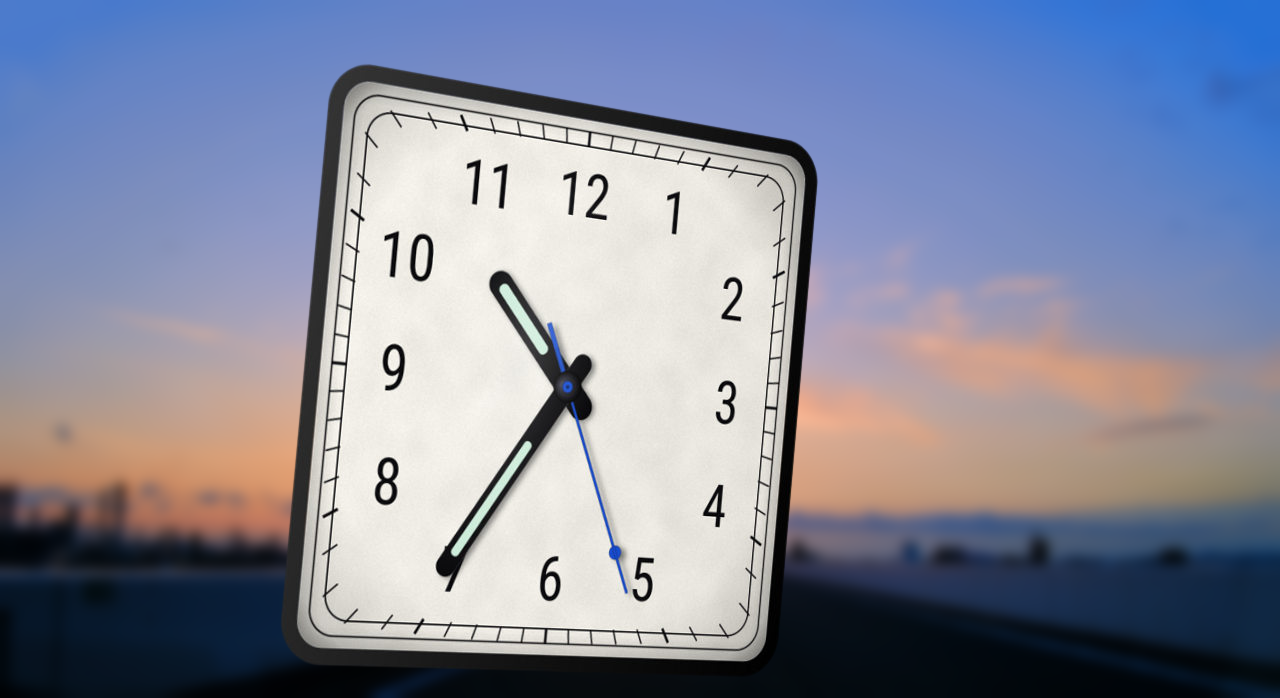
10,35,26
